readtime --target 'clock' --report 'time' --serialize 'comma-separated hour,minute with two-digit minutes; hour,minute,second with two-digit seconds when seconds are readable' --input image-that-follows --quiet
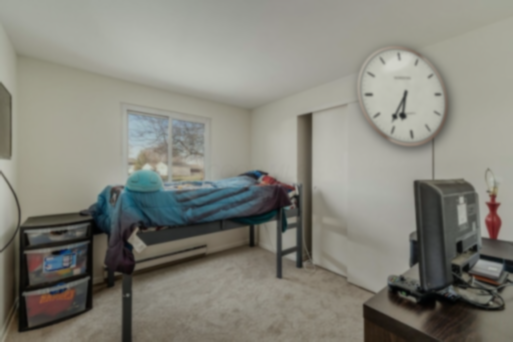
6,36
